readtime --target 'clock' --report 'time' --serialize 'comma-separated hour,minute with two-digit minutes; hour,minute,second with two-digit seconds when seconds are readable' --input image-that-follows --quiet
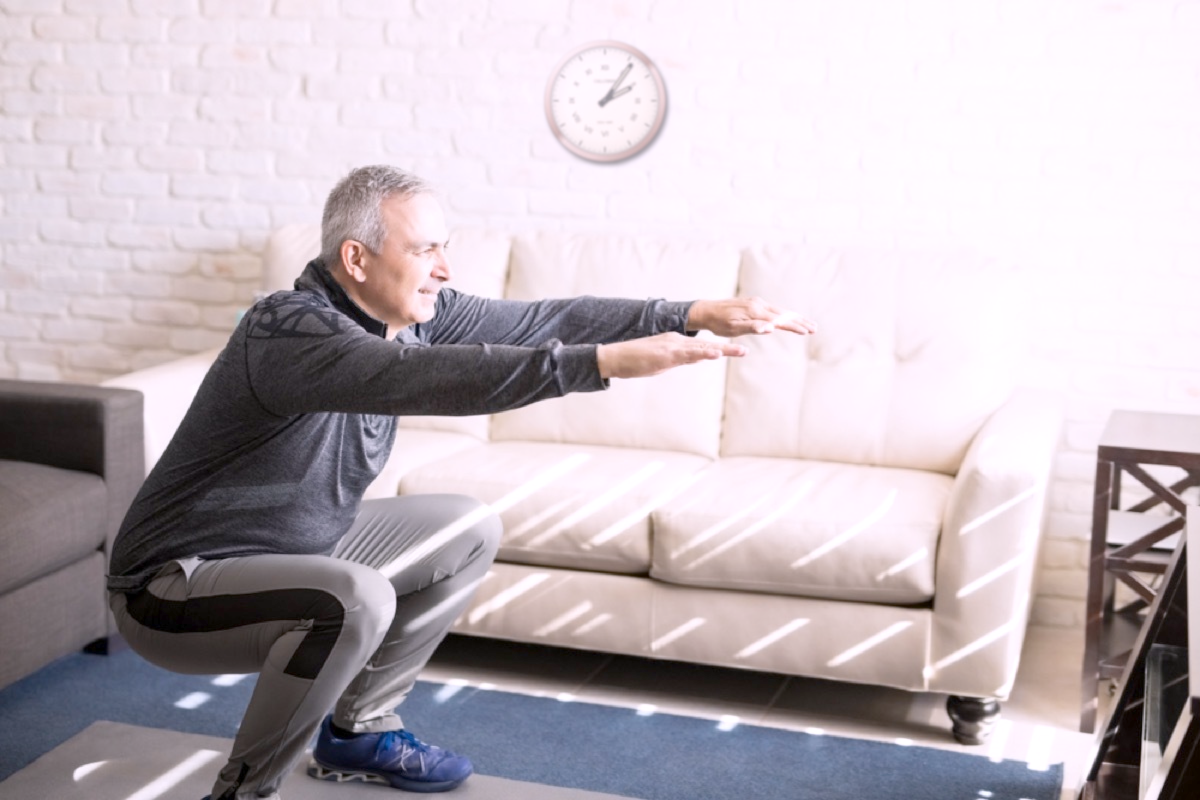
2,06
